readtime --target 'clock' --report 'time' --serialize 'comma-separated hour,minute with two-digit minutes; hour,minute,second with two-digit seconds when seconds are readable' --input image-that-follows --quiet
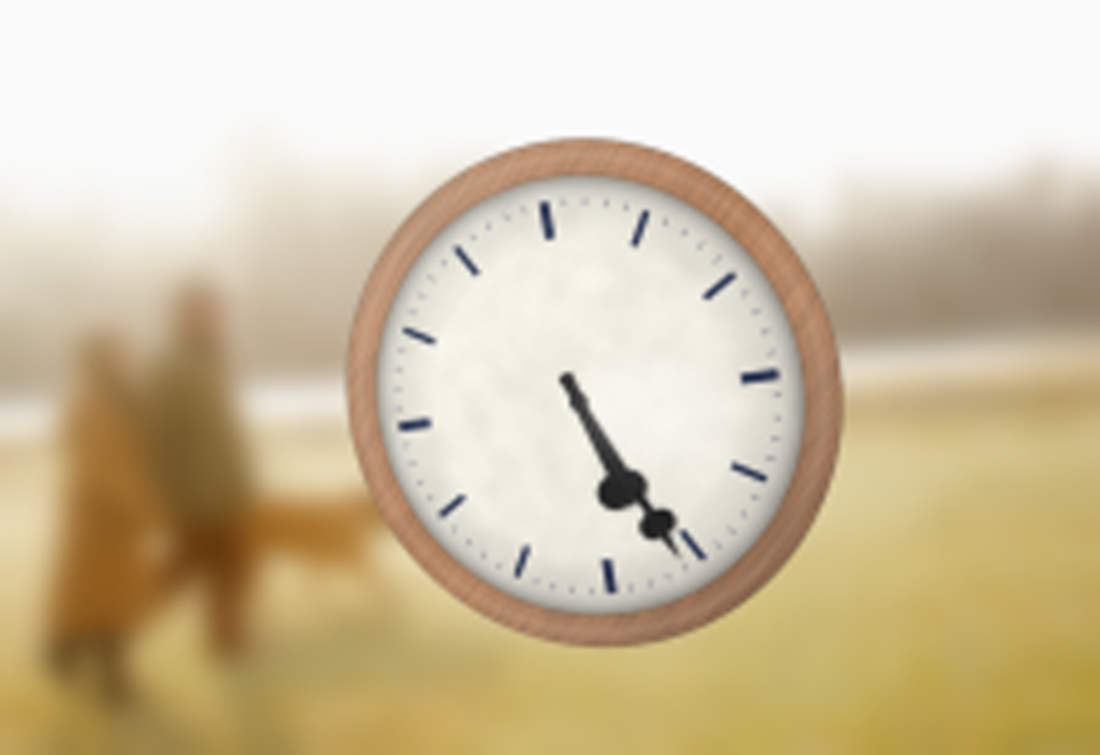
5,26
